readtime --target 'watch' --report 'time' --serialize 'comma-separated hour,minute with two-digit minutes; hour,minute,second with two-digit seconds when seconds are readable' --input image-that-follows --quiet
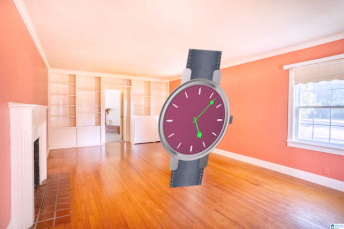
5,07
